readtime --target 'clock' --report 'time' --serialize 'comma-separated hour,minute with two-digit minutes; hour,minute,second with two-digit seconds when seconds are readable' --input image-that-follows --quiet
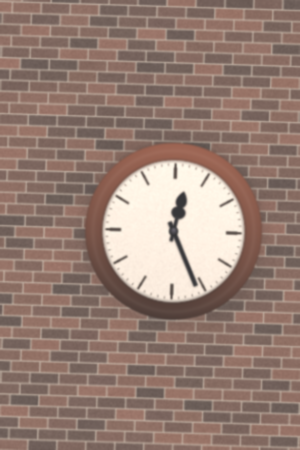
12,26
